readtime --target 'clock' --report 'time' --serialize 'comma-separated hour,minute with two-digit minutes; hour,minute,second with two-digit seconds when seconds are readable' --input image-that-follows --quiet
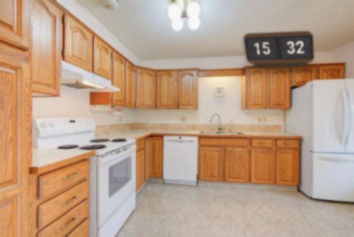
15,32
